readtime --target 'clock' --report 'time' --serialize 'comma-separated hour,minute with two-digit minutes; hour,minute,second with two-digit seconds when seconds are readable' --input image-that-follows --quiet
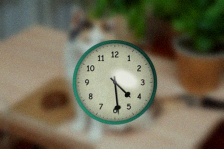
4,29
